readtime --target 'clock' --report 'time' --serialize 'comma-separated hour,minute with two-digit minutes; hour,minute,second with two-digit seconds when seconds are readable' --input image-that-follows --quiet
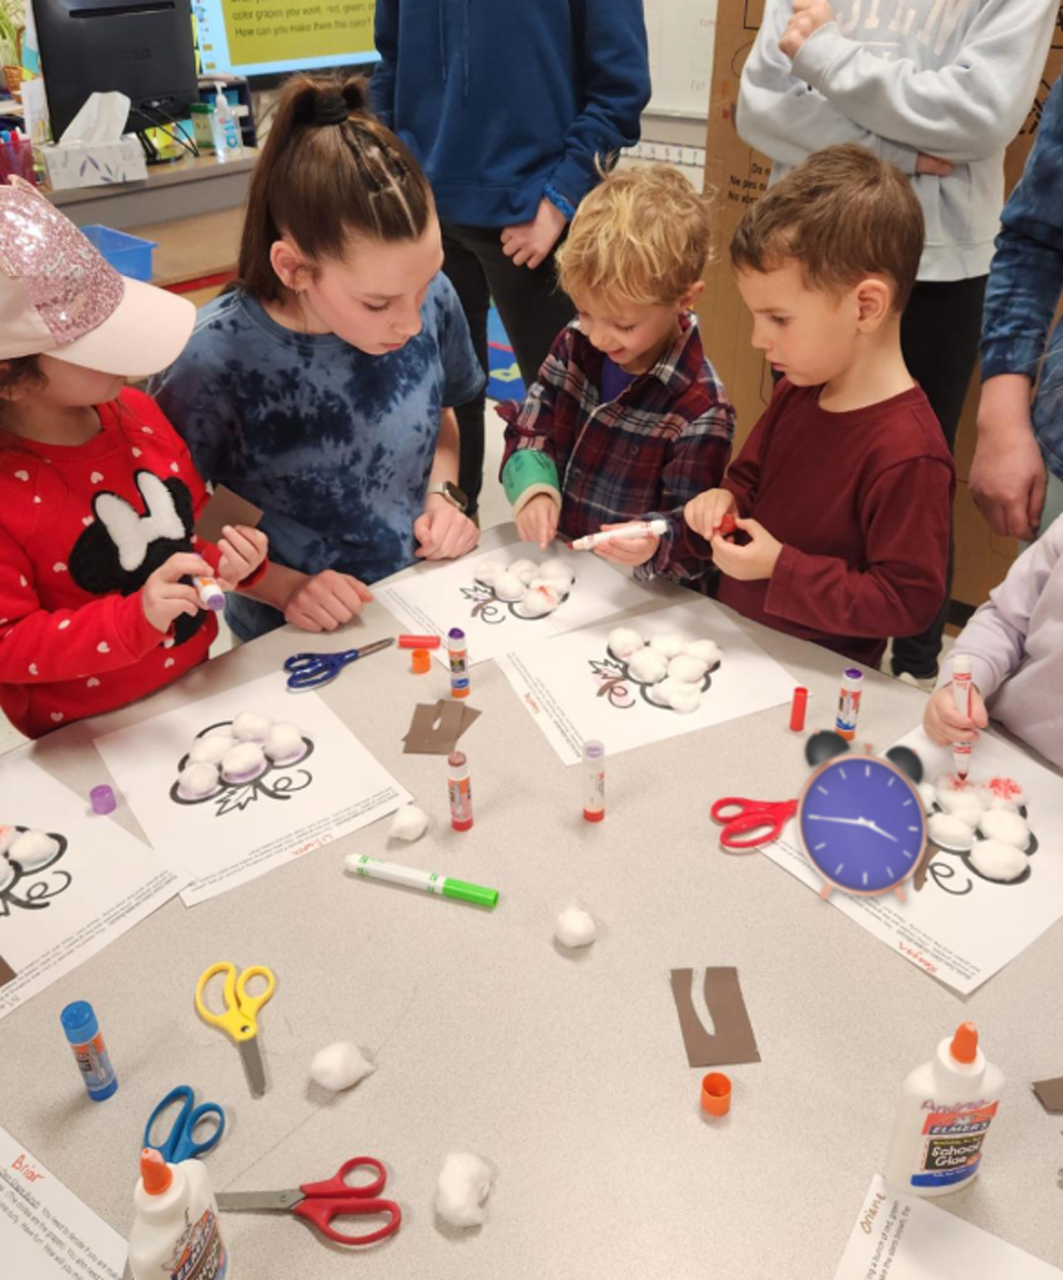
3,45
